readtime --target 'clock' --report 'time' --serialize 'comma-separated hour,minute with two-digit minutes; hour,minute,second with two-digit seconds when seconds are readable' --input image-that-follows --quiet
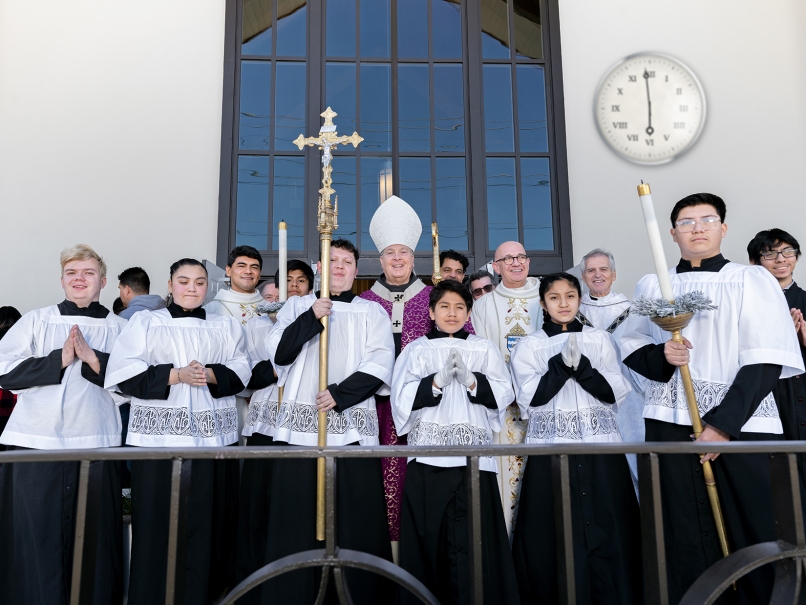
5,59
